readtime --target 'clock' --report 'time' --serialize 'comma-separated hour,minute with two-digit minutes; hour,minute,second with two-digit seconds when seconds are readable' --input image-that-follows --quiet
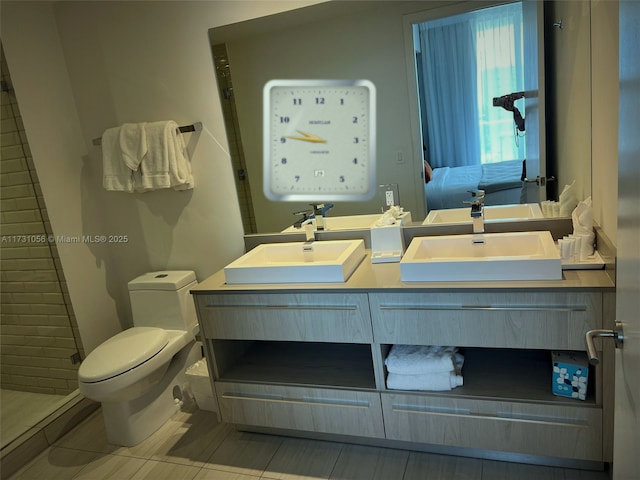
9,46
